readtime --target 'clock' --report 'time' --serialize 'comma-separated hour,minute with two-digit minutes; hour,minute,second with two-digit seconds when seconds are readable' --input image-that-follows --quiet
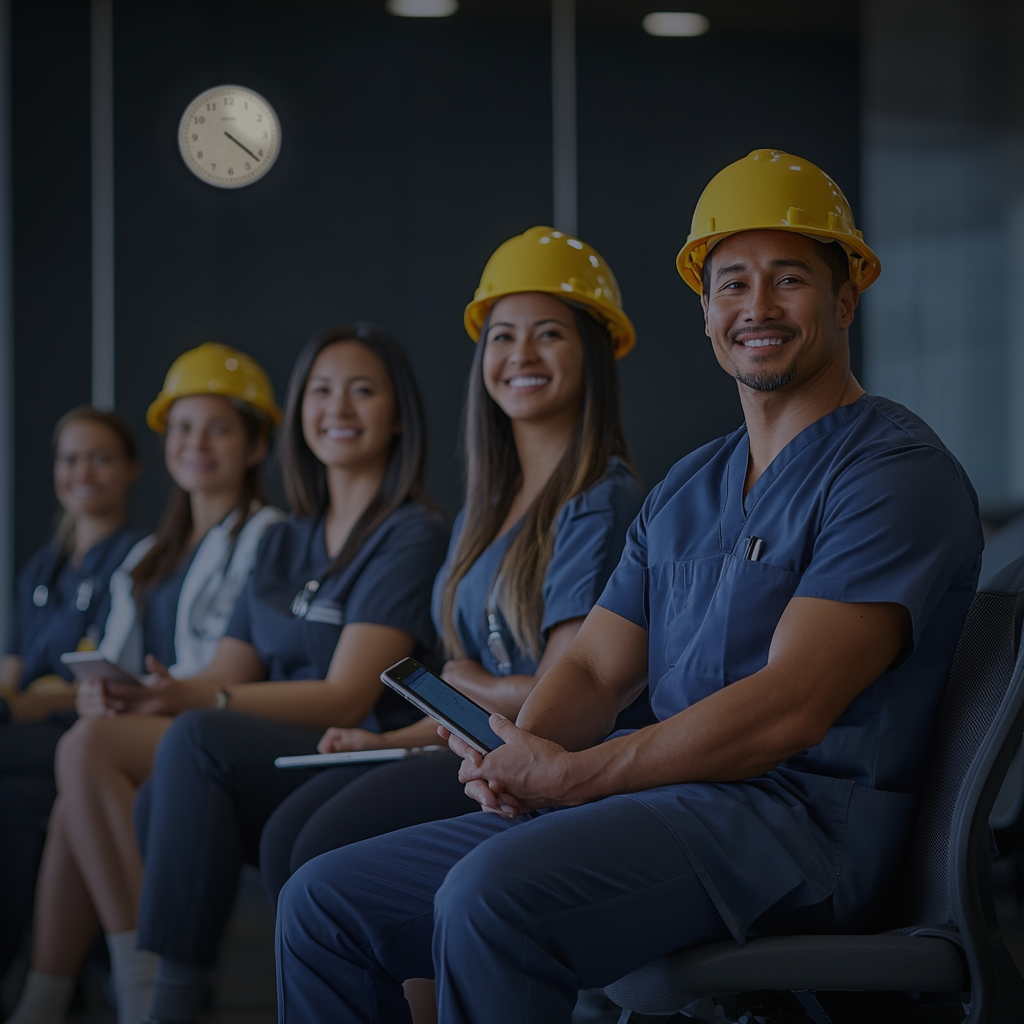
4,22
